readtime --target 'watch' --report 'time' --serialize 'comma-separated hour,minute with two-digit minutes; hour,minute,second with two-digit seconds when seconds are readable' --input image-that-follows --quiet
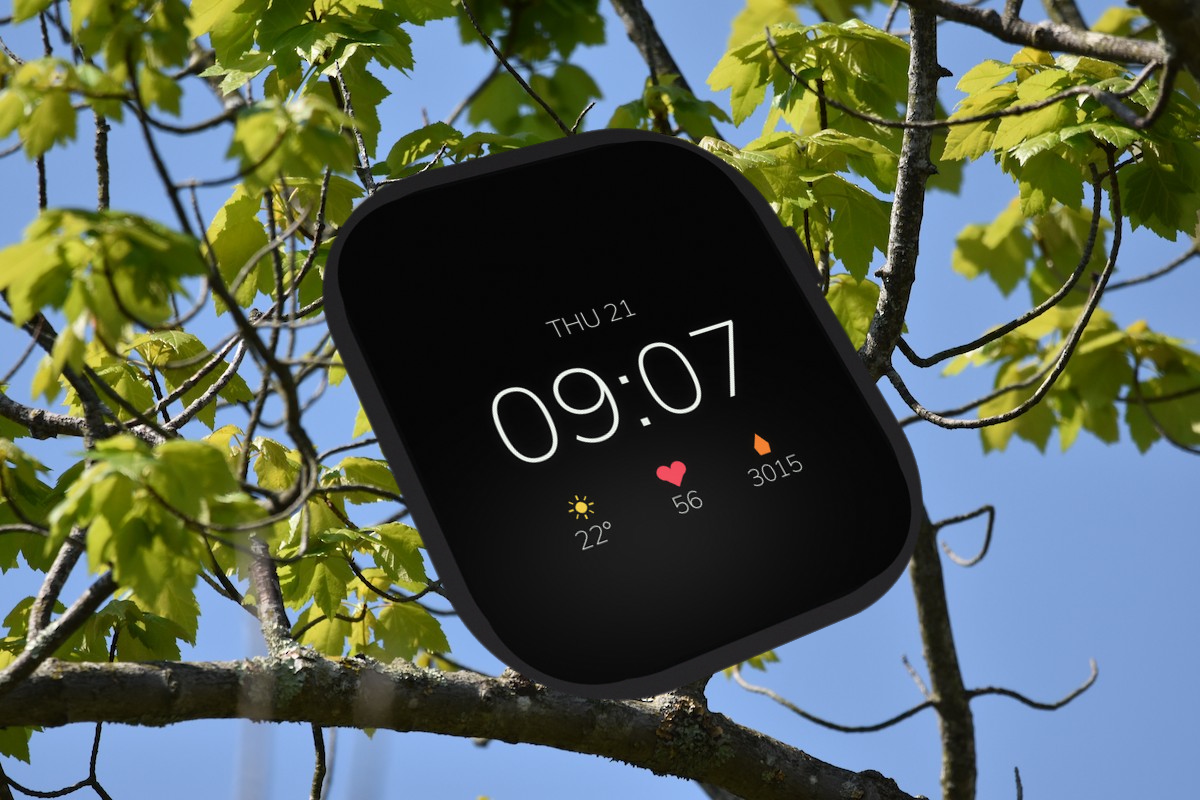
9,07
